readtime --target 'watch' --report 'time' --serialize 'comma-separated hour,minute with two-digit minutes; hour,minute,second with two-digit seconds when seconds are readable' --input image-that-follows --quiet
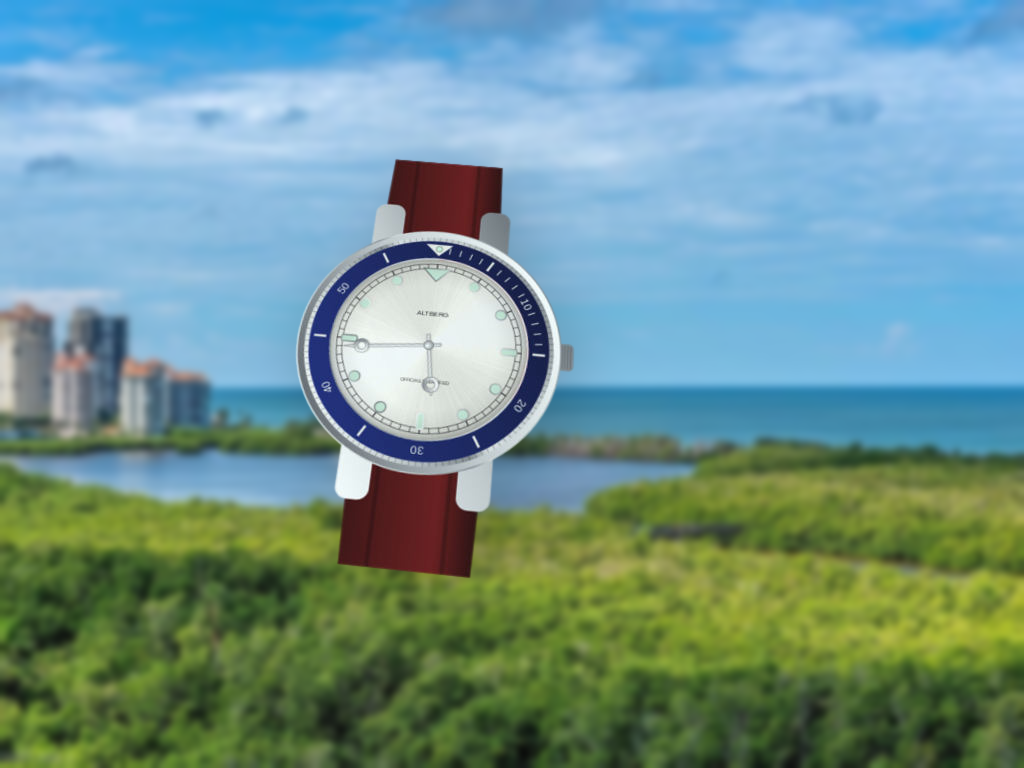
5,44
